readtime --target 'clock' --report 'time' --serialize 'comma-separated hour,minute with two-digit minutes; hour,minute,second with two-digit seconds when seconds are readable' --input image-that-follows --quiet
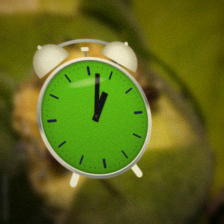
1,02
